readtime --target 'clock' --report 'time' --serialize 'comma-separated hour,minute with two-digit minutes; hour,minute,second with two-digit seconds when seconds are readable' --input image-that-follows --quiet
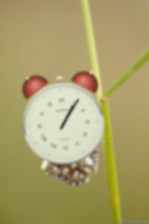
1,06
